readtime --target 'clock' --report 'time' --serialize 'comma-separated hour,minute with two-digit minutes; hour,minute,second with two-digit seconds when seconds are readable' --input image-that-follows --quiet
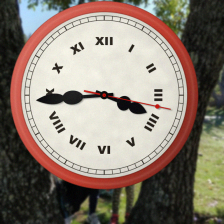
3,44,17
